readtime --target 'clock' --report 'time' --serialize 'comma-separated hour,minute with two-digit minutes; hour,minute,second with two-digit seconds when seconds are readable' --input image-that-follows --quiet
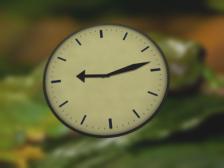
9,13
